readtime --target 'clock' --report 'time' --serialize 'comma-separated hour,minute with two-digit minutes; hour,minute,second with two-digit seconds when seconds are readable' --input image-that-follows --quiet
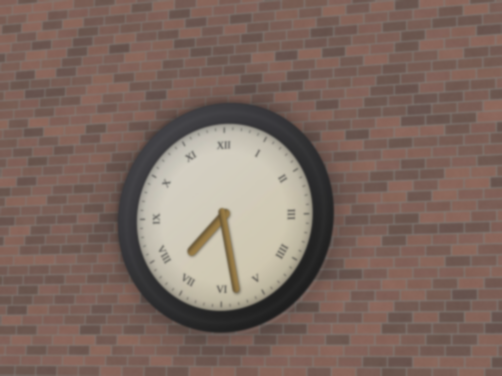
7,28
